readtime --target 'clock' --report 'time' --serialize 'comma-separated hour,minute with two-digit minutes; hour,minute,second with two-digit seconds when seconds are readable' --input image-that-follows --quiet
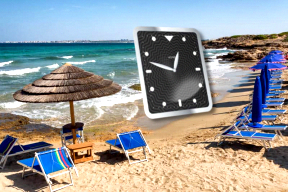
12,48
